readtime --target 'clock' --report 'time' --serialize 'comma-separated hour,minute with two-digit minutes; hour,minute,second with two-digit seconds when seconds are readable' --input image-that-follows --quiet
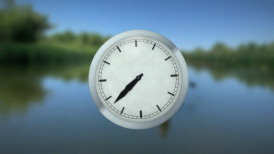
7,38
